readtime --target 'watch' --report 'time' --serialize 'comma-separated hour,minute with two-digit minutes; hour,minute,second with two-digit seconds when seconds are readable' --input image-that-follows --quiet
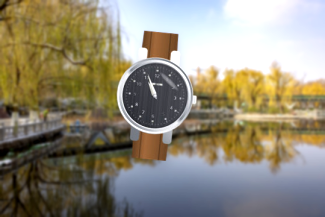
10,56
